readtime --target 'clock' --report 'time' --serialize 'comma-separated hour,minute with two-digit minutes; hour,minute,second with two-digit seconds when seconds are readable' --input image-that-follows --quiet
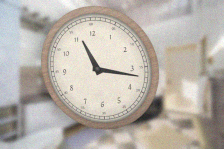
11,17
